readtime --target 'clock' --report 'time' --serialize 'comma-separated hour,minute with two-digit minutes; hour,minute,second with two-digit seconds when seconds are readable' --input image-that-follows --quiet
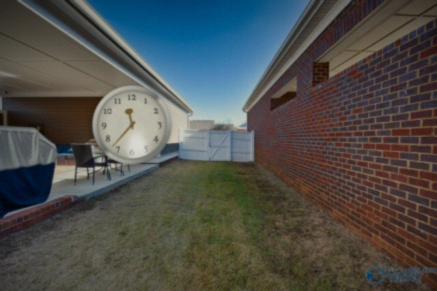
11,37
